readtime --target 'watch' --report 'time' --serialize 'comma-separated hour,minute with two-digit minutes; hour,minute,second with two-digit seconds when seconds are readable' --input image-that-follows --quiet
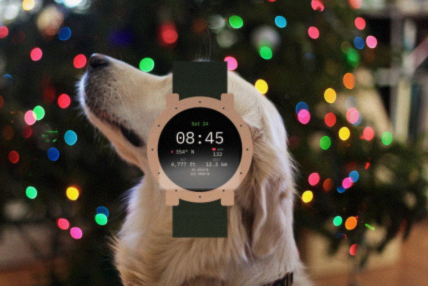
8,45
